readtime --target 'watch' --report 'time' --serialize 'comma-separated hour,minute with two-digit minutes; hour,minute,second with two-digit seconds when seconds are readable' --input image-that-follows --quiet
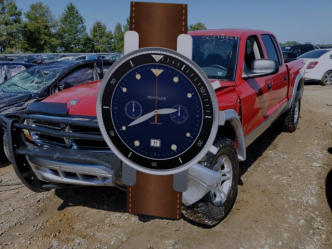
2,40
